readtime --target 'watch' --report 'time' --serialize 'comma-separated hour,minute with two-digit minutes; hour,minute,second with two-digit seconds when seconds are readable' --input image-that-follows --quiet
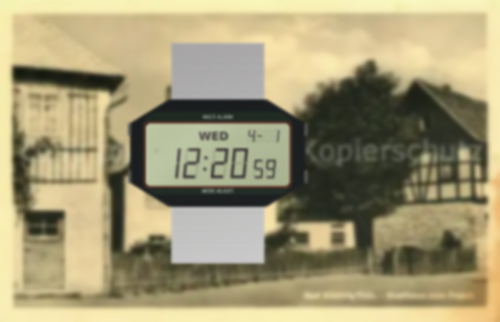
12,20,59
